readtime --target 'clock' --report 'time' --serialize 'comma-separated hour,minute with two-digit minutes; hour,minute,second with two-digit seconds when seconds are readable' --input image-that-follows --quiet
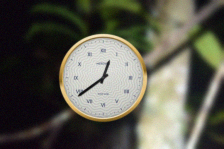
12,39
